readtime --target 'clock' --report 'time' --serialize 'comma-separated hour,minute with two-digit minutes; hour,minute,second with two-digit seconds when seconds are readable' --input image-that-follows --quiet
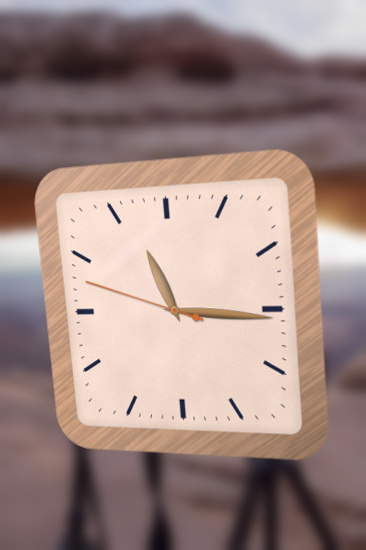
11,15,48
